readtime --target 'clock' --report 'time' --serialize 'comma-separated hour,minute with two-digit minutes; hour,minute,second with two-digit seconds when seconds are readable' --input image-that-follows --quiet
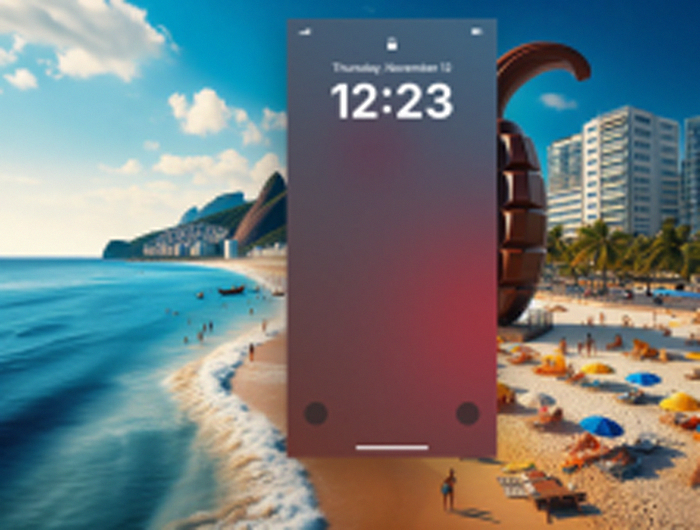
12,23
